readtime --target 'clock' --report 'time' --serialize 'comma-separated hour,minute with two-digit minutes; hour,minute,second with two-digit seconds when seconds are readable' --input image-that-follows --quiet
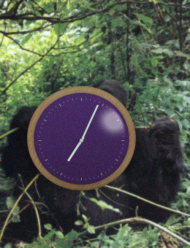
7,04
